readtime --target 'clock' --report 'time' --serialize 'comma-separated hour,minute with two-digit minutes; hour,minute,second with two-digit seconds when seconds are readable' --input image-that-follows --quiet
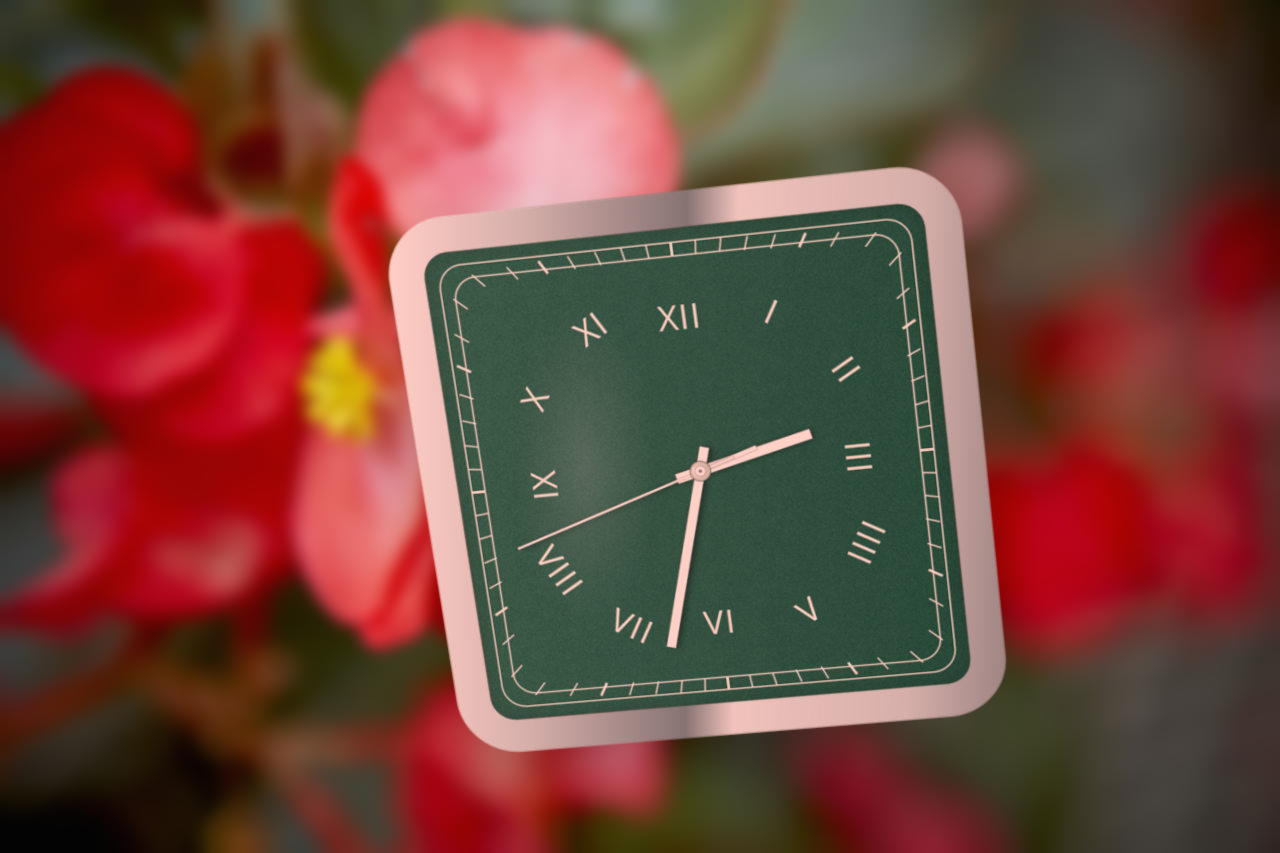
2,32,42
